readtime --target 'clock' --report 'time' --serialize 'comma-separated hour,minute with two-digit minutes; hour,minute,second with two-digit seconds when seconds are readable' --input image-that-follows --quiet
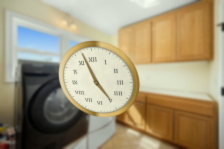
4,57
